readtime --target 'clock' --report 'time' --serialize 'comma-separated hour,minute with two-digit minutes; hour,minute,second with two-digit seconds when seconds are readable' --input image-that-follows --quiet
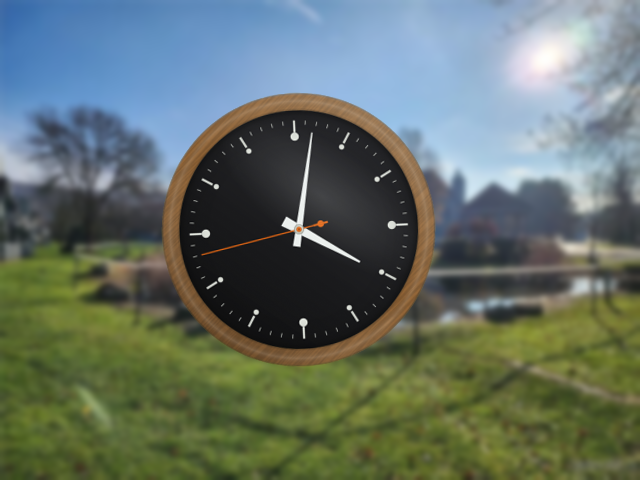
4,01,43
